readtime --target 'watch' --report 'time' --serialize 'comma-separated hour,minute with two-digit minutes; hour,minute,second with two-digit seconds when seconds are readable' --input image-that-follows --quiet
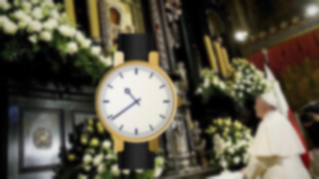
10,39
